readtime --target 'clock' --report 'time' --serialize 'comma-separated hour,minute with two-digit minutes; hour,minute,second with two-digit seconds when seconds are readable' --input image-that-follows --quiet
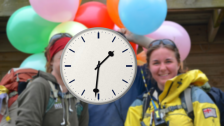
1,31
